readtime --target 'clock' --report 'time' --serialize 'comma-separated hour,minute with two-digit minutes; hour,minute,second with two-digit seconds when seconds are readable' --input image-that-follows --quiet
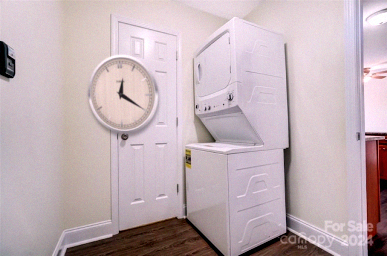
12,20
